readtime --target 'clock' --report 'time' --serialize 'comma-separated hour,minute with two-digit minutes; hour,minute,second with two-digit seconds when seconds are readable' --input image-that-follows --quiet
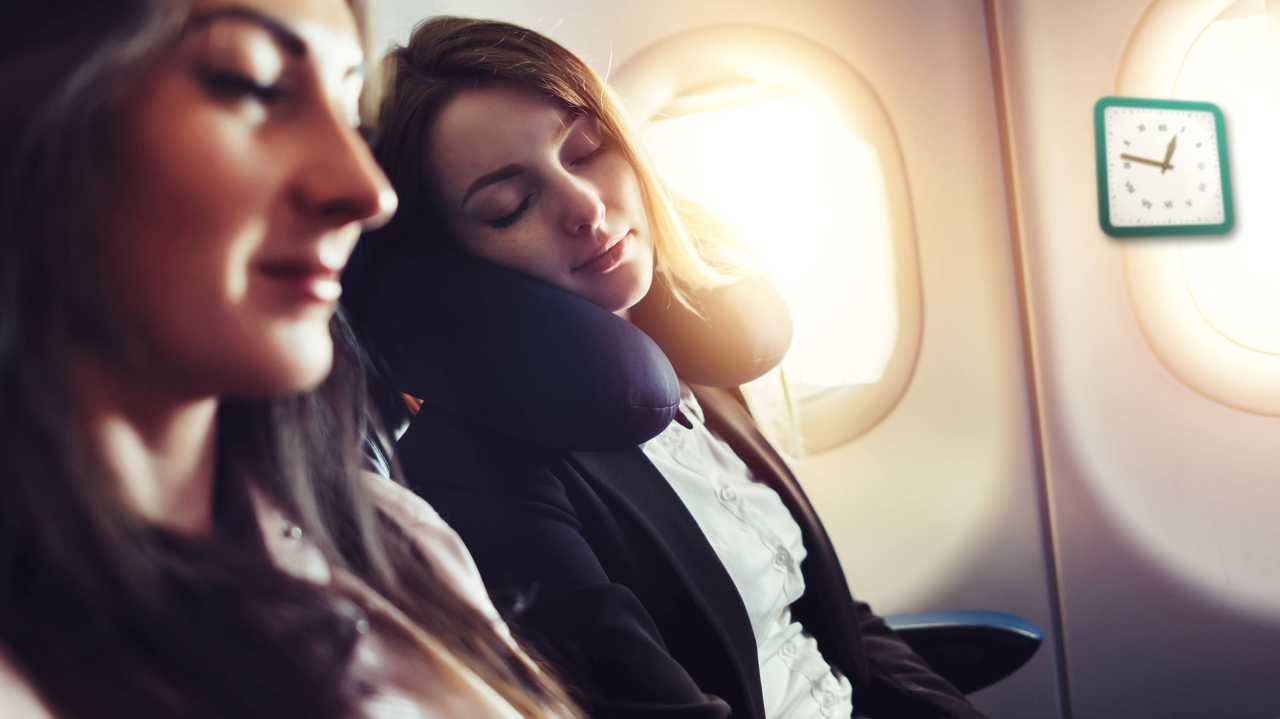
12,47
